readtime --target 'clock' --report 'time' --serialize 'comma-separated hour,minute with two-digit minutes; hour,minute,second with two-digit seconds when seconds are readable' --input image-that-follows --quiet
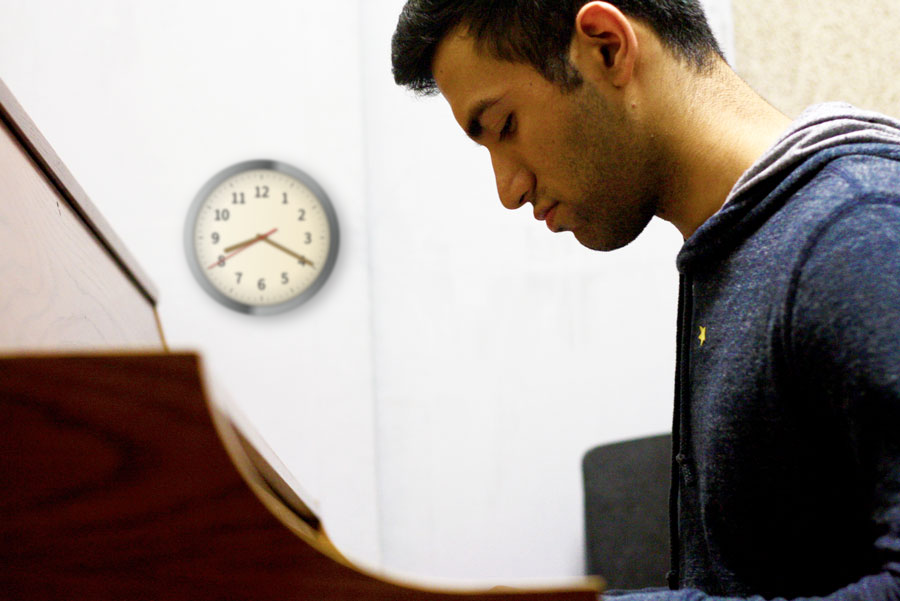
8,19,40
